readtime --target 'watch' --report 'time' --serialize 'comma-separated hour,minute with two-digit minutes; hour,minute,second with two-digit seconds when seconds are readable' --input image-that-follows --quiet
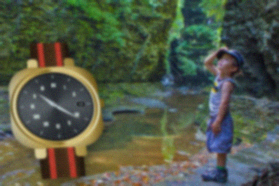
10,21
